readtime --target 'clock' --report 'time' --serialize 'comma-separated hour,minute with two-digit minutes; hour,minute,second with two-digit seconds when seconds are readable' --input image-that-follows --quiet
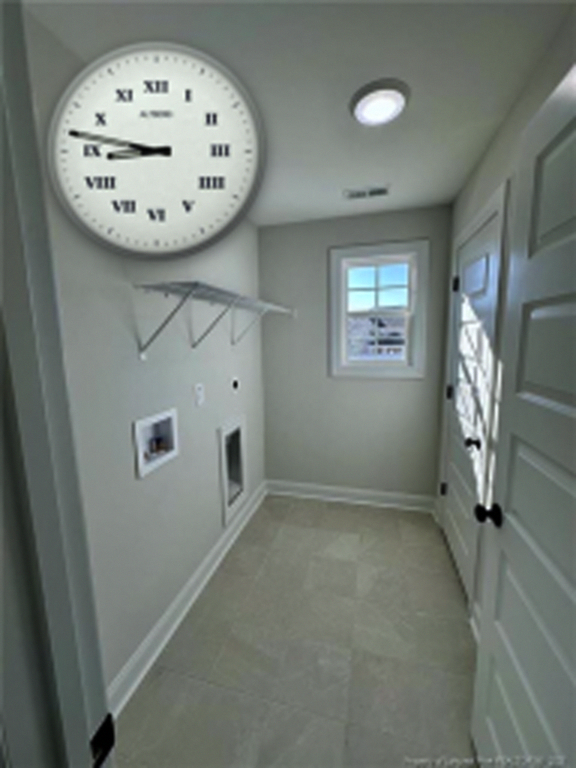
8,47
